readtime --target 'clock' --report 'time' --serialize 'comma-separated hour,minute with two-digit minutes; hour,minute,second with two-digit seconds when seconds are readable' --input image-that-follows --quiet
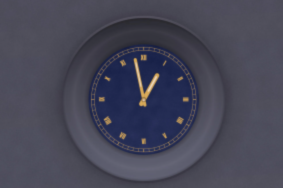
12,58
